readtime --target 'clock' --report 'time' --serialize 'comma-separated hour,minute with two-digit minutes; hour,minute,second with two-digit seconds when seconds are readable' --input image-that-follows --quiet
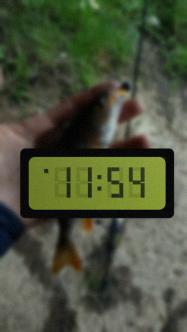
11,54
